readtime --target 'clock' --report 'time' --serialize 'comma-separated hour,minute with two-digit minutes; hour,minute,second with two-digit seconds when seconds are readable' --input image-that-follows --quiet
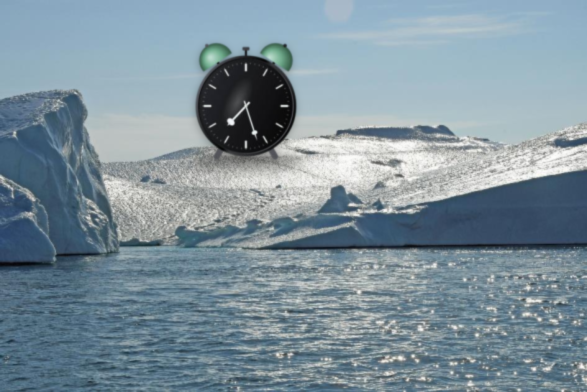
7,27
